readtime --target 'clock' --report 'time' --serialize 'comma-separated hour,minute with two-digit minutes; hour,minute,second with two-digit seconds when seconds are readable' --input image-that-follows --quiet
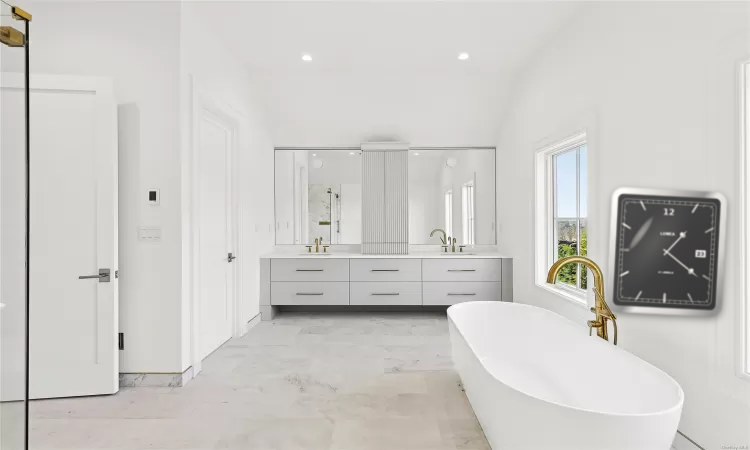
1,21
